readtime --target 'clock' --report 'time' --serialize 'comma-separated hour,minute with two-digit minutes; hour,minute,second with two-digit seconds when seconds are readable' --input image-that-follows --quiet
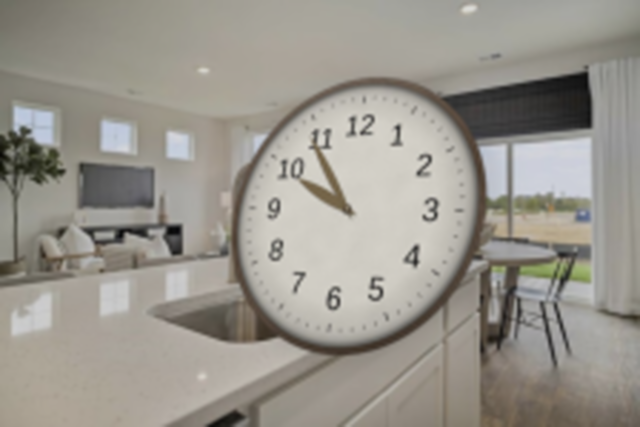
9,54
